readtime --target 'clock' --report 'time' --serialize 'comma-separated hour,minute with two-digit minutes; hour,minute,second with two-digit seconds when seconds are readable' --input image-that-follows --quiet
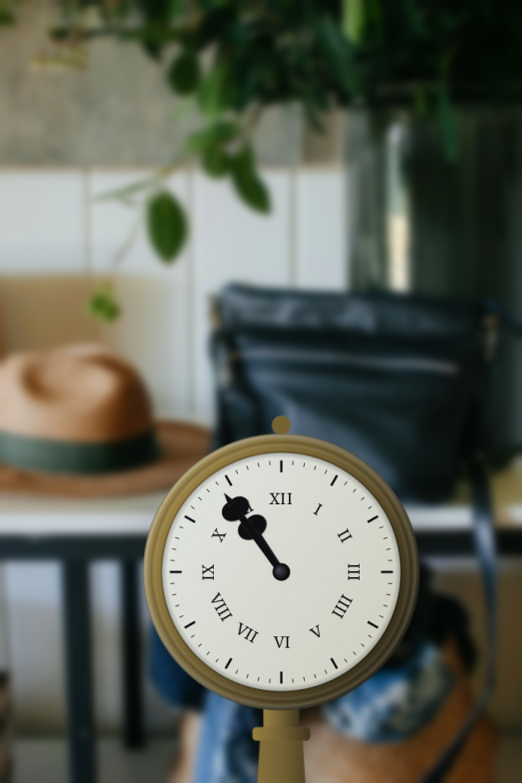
10,54
